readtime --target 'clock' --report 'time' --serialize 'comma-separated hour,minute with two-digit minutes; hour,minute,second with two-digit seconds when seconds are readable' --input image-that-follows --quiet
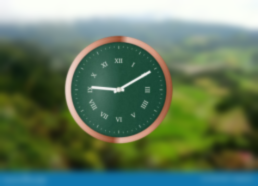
9,10
